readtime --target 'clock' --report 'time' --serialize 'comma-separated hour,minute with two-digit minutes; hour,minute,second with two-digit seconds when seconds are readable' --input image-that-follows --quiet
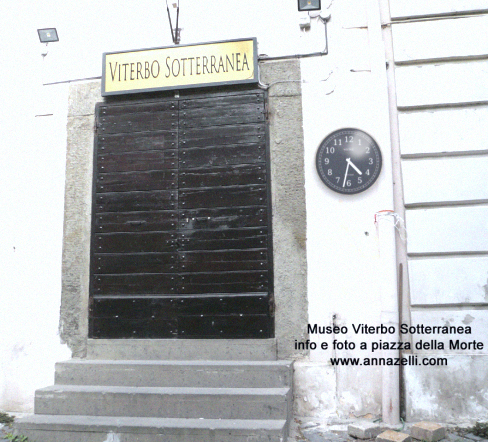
4,32
